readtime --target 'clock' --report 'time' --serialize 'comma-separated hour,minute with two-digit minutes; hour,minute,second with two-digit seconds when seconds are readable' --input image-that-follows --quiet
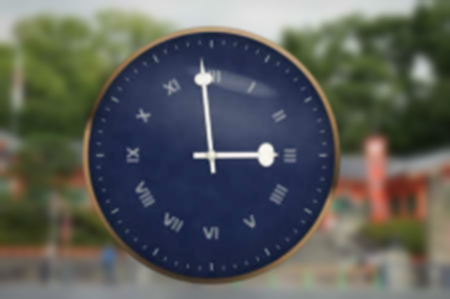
2,59
